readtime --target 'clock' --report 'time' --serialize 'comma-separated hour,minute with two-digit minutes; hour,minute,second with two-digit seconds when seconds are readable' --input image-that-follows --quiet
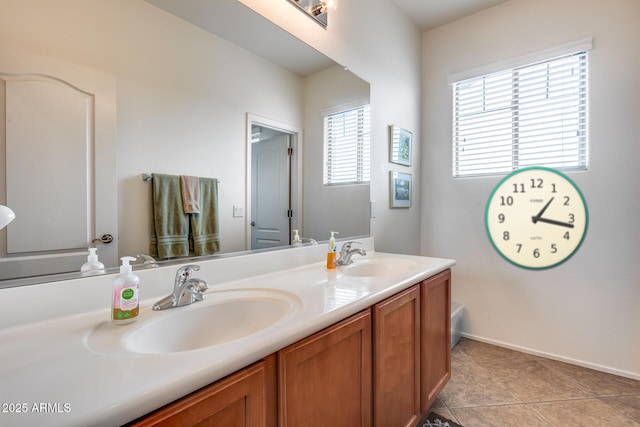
1,17
